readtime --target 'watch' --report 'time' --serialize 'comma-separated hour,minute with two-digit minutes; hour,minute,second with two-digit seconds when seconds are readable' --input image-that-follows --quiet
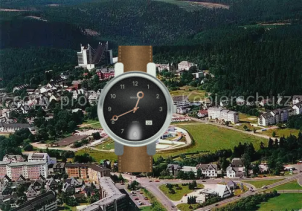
12,41
